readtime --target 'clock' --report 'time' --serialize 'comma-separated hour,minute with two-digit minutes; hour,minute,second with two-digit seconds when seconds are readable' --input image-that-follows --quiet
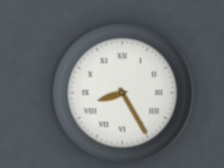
8,25
